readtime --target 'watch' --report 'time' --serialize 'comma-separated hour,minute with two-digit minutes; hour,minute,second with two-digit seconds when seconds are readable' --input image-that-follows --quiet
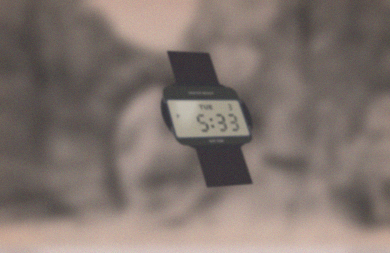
5,33
